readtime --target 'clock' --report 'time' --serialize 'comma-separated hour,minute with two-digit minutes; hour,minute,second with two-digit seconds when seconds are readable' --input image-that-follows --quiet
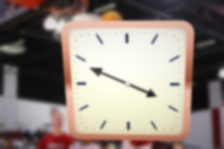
3,49
